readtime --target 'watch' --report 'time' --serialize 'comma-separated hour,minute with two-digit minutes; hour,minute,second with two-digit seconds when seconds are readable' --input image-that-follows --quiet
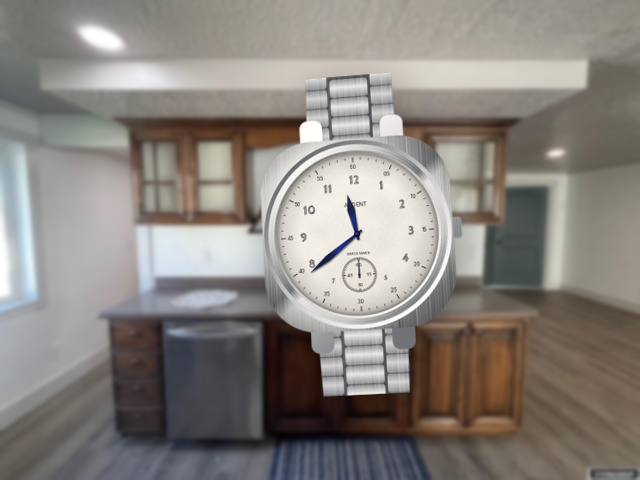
11,39
